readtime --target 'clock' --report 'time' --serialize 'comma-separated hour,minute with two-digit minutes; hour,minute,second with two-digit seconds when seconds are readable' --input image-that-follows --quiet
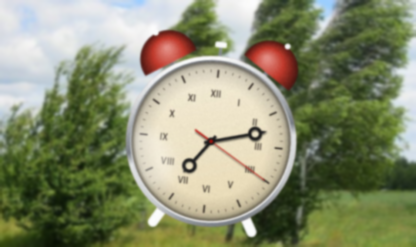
7,12,20
